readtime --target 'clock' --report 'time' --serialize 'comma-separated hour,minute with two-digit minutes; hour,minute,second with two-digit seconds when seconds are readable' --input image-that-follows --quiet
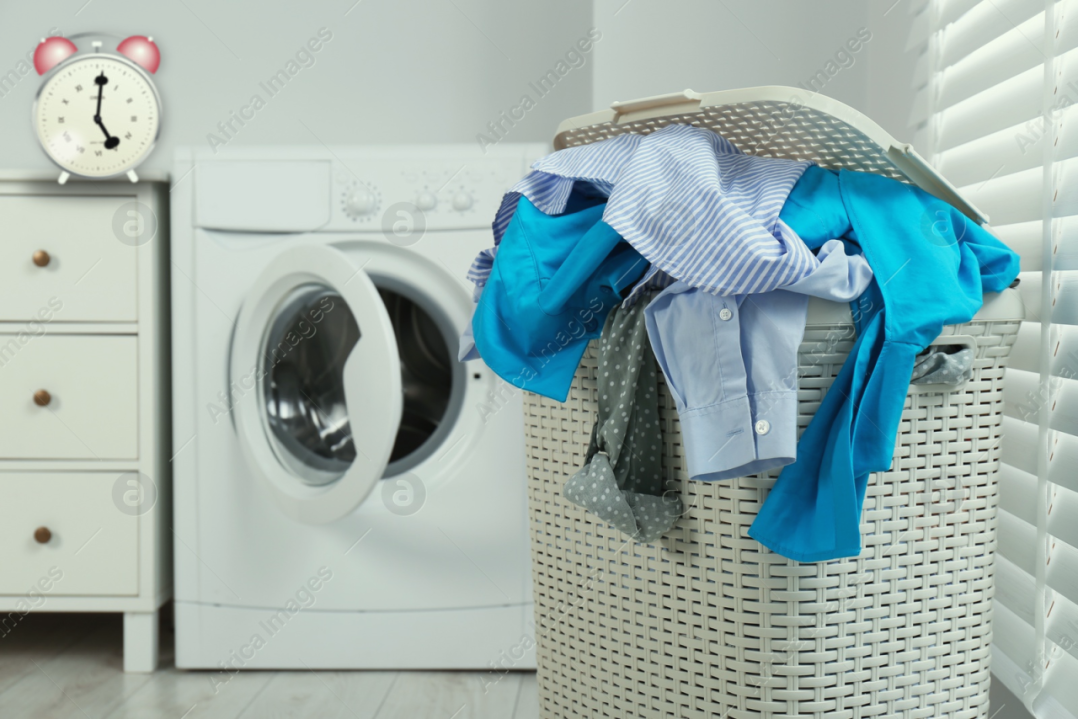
5,01
